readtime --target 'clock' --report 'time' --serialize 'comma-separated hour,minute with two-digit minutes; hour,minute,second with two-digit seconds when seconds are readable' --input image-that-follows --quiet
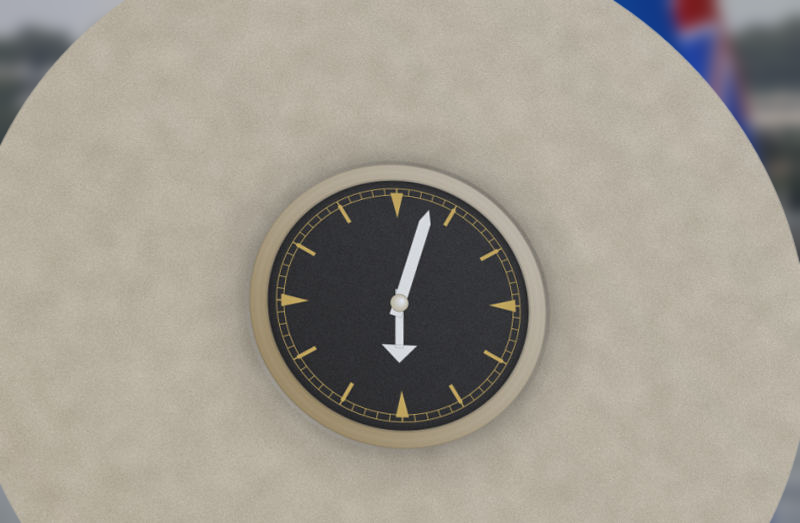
6,03
